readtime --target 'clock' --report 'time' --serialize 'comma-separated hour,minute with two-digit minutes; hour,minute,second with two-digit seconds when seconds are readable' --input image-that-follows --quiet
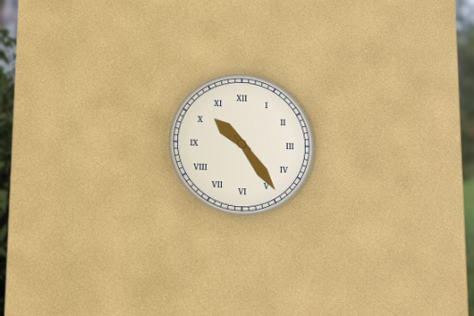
10,24
